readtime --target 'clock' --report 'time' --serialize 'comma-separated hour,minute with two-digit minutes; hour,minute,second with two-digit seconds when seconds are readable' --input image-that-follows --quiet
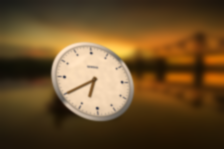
6,40
